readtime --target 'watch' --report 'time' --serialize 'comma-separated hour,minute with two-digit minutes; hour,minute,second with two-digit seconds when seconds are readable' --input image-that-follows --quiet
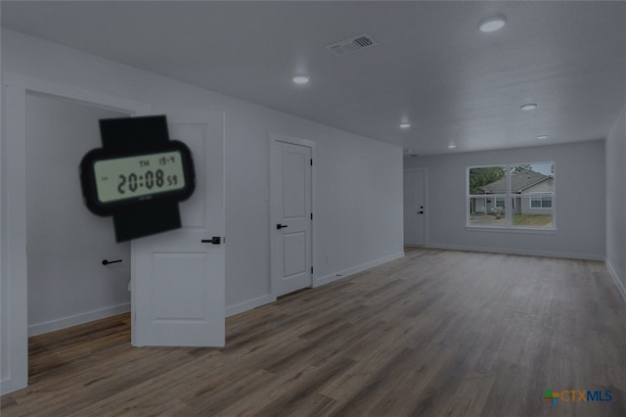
20,08
